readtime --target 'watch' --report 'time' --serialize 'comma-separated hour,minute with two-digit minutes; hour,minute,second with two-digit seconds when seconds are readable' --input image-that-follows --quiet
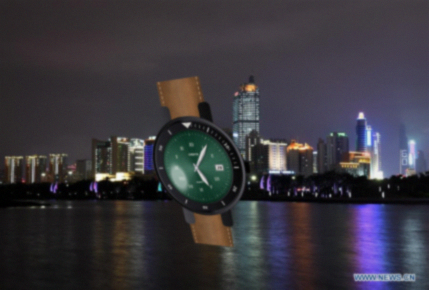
5,06
